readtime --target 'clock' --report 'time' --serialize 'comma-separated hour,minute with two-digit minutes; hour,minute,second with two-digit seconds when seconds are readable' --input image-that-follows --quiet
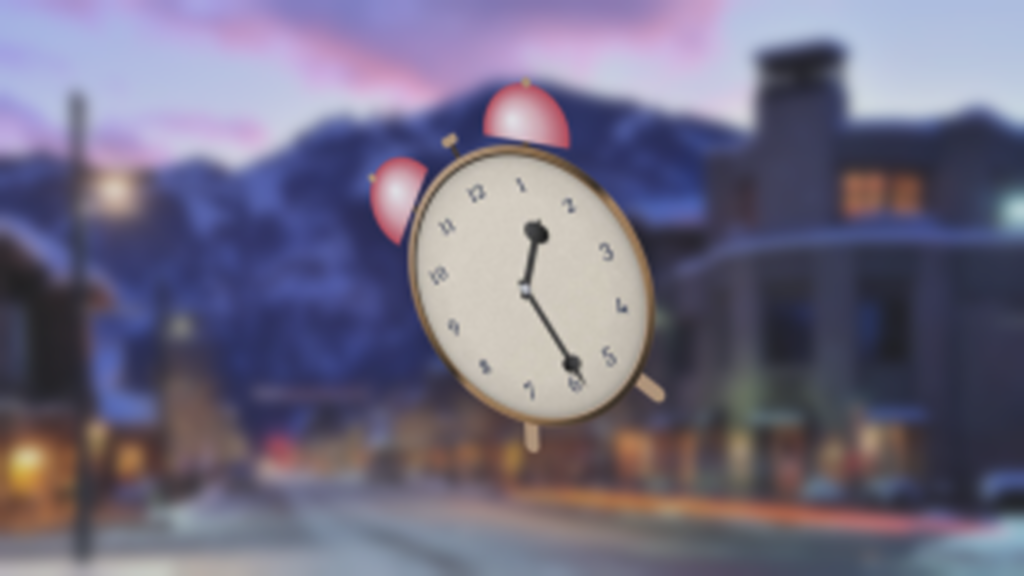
1,29
